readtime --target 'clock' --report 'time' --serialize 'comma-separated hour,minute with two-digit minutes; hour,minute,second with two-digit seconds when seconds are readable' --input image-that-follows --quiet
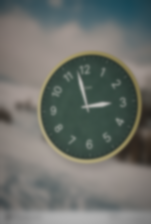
2,58
